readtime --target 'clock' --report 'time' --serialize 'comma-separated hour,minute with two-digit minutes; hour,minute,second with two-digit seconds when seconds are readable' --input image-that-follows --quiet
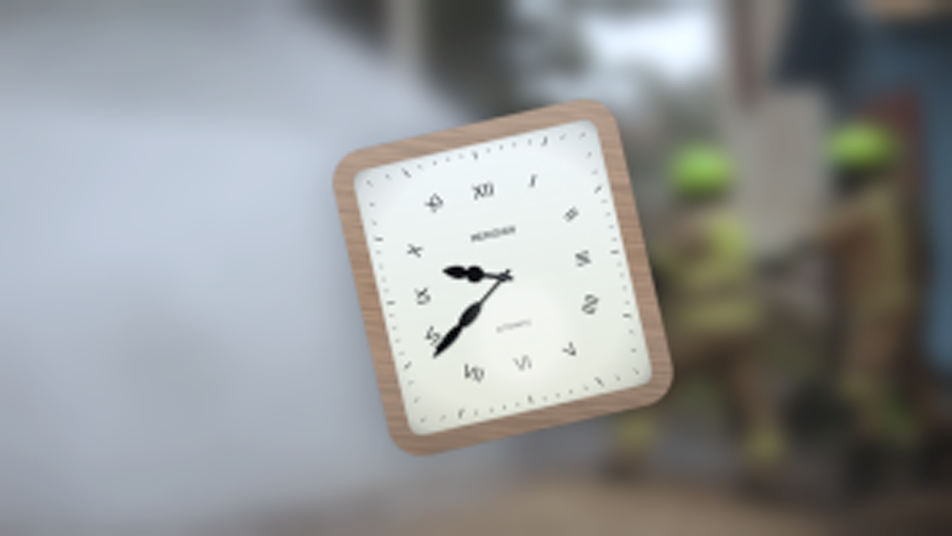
9,39
